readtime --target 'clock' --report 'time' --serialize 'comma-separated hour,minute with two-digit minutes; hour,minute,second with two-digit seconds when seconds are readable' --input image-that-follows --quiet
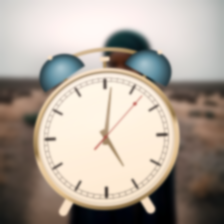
5,01,07
